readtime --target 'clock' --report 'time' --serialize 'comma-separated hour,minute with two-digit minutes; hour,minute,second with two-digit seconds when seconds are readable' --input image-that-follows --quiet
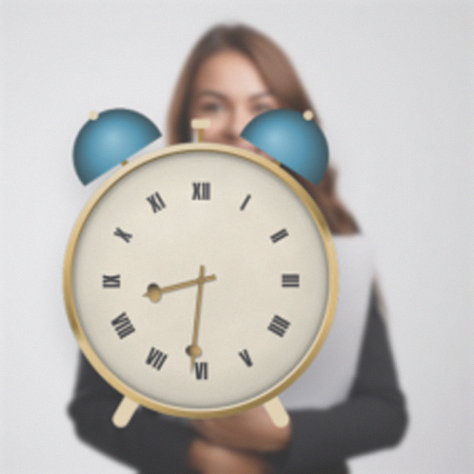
8,31
